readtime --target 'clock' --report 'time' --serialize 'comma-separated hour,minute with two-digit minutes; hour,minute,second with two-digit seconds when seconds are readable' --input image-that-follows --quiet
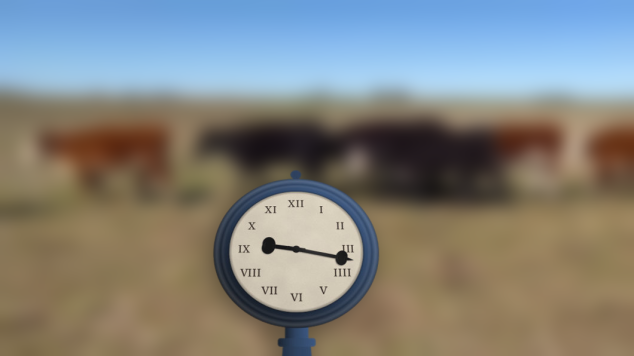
9,17
